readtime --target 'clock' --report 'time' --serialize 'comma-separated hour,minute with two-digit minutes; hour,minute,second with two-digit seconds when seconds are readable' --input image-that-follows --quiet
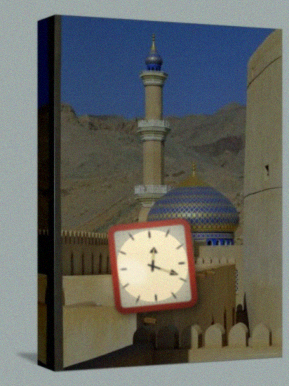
12,19
